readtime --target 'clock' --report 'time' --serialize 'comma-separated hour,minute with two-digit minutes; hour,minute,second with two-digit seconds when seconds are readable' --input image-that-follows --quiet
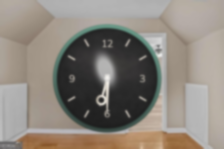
6,30
